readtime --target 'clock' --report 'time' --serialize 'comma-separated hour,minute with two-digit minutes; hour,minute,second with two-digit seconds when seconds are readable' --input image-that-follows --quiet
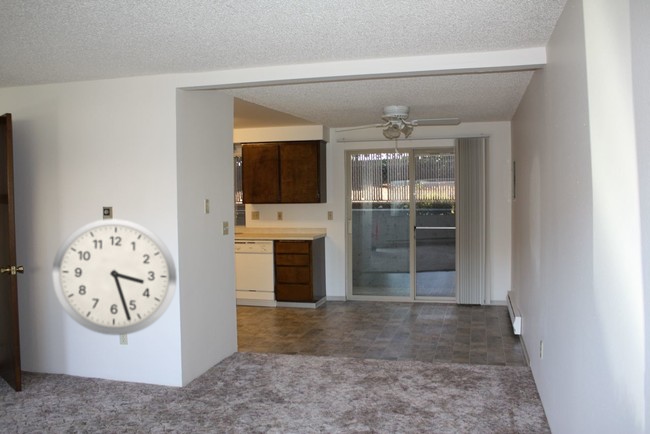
3,27
